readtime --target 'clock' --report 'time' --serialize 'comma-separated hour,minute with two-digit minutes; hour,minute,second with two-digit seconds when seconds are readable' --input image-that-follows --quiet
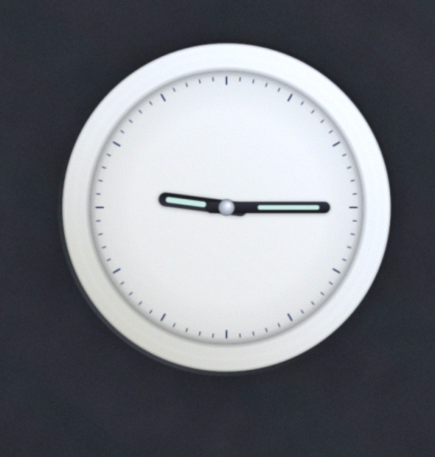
9,15
